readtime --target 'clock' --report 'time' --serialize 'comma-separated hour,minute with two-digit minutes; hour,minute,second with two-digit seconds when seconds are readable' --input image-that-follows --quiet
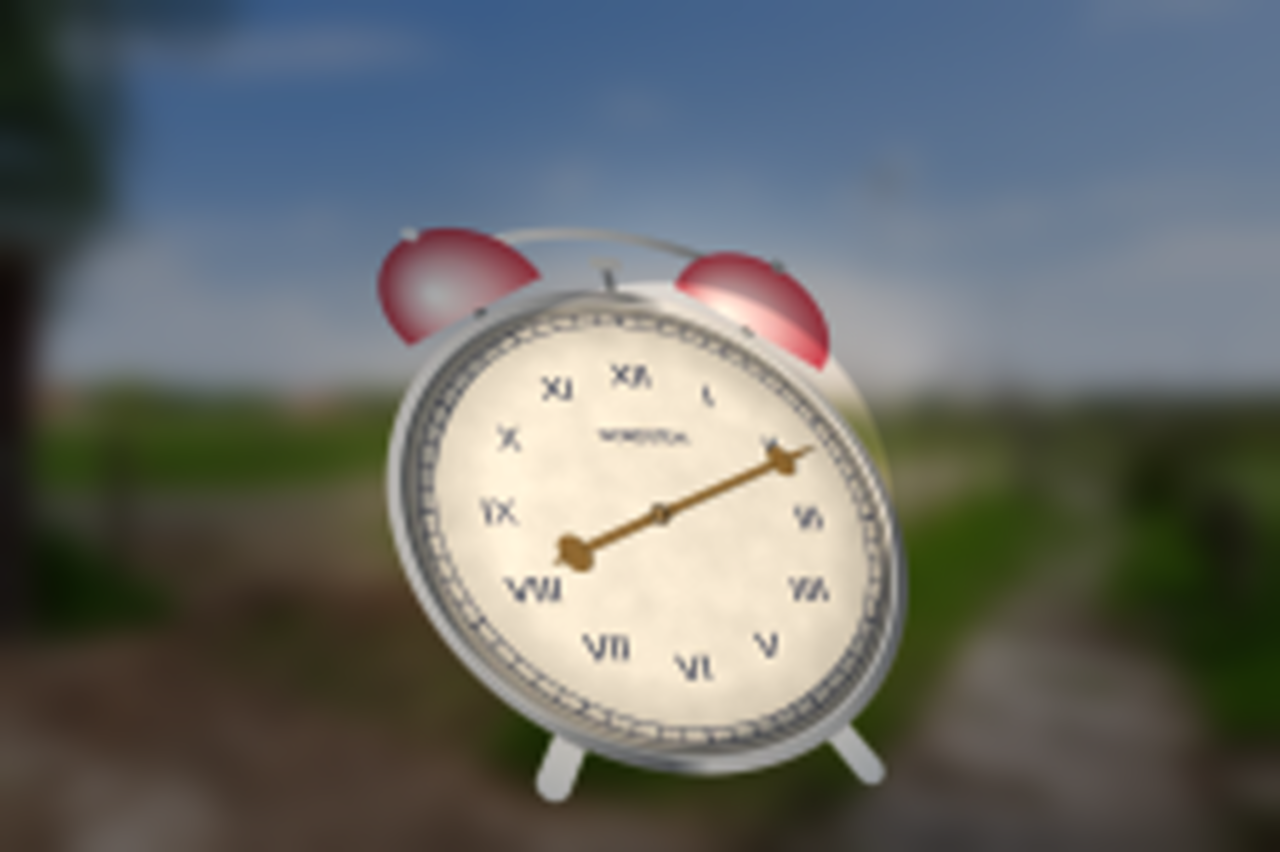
8,11
